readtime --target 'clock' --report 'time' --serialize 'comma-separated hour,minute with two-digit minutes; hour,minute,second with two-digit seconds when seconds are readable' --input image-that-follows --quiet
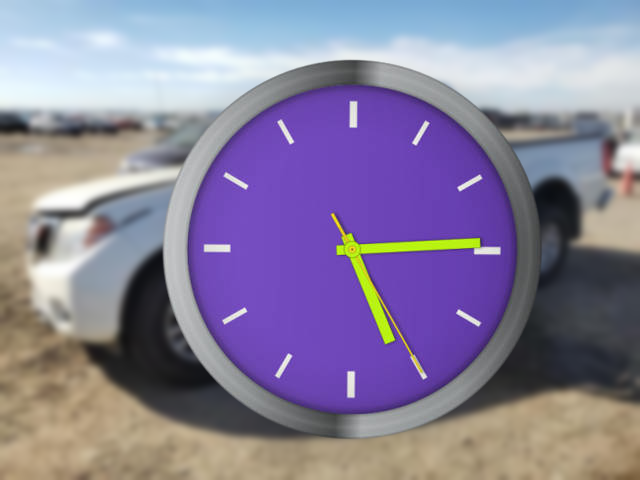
5,14,25
